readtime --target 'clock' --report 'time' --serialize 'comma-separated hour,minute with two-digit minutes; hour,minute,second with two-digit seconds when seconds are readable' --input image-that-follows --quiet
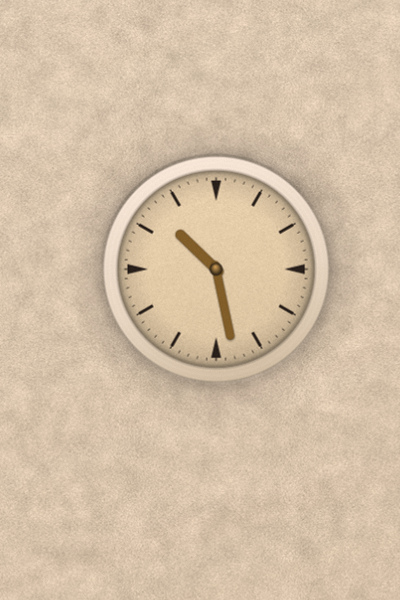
10,28
